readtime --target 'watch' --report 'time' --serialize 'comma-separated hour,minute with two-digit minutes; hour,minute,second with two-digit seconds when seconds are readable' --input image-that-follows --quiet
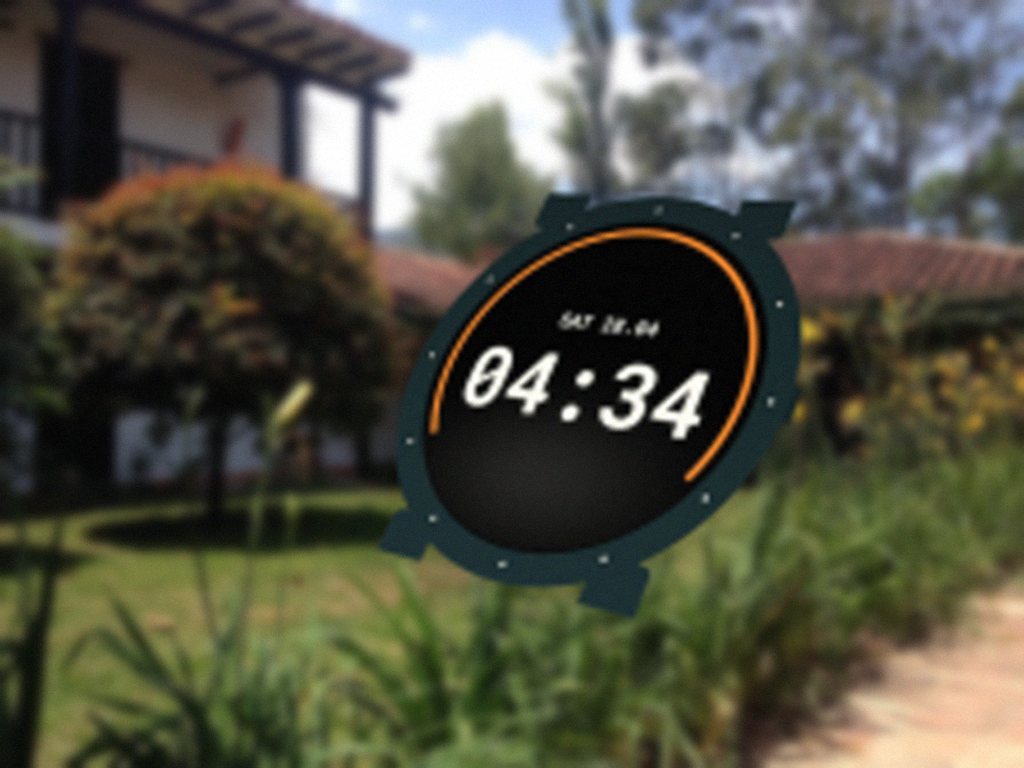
4,34
